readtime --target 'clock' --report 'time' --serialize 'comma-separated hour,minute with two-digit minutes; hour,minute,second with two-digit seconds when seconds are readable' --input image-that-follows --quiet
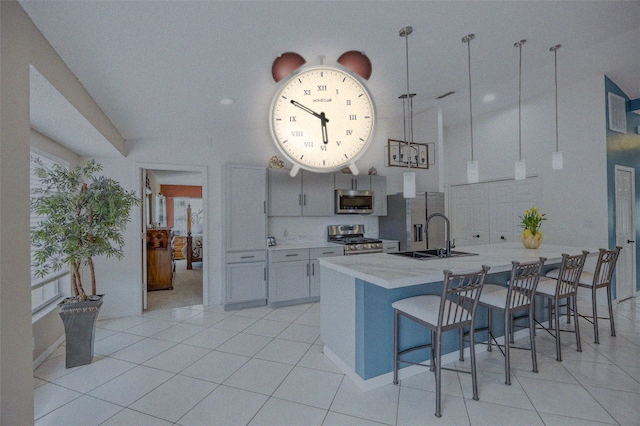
5,50
